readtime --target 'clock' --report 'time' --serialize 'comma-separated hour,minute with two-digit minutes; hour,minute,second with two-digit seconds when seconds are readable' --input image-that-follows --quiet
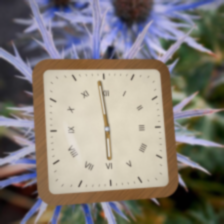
5,59
